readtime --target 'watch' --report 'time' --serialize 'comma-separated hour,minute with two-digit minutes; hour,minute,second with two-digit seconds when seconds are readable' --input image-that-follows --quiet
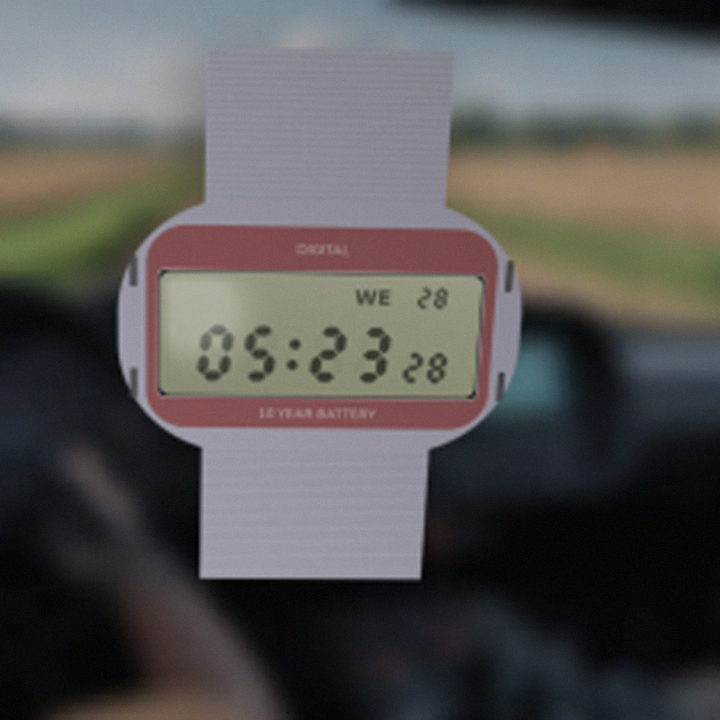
5,23,28
